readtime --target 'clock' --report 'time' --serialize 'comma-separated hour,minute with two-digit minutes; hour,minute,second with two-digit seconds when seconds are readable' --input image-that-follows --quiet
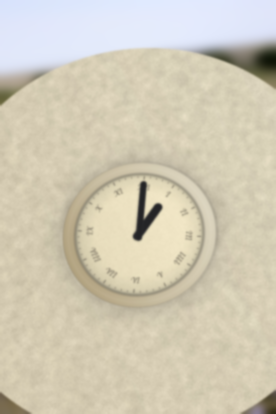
1,00
